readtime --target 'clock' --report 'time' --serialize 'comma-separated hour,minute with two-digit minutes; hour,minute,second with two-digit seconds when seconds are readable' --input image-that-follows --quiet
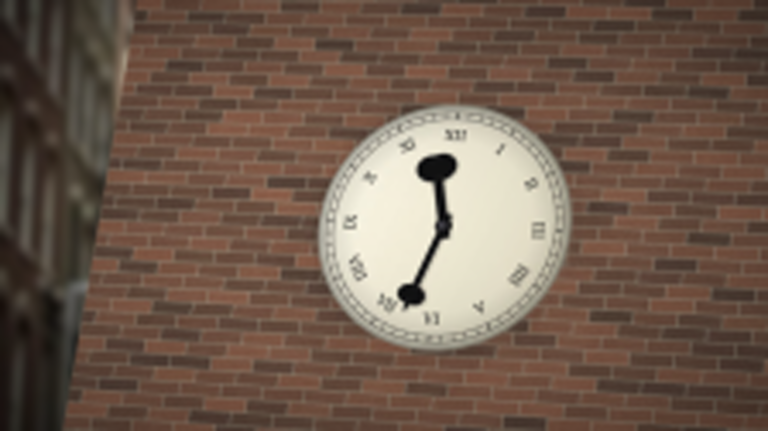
11,33
